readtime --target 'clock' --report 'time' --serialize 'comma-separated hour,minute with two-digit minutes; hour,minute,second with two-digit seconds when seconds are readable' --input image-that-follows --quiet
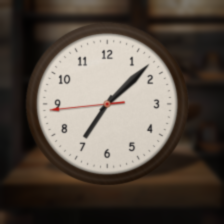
7,07,44
